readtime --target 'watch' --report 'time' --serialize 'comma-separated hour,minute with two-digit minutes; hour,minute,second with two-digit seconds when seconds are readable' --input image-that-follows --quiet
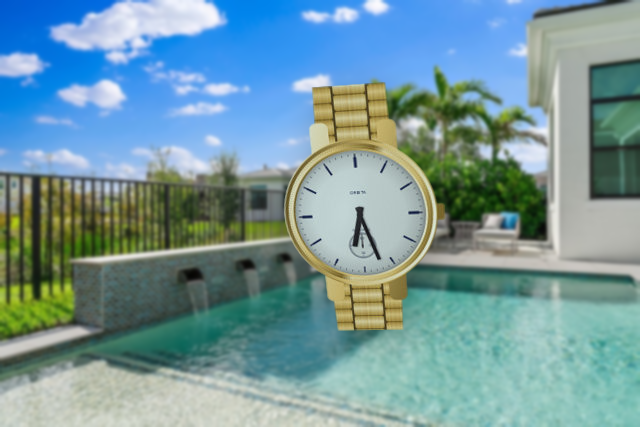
6,27
